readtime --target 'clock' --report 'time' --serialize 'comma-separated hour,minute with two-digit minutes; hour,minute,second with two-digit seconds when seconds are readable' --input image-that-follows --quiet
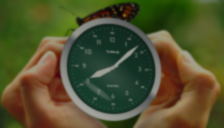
8,08
